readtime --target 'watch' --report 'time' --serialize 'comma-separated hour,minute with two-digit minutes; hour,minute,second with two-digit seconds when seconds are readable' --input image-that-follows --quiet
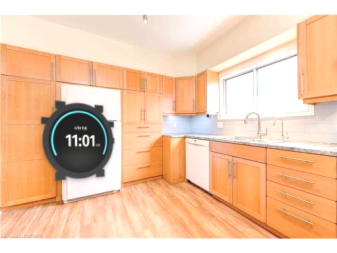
11,01
